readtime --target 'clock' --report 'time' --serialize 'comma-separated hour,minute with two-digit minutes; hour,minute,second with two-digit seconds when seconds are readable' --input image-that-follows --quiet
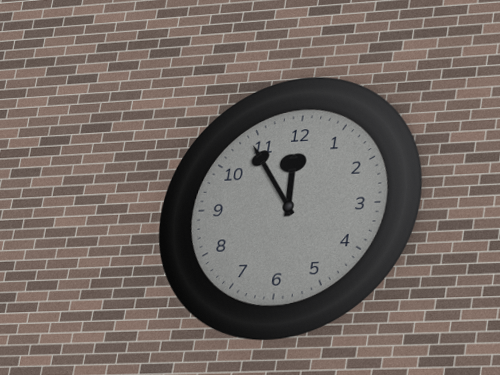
11,54
